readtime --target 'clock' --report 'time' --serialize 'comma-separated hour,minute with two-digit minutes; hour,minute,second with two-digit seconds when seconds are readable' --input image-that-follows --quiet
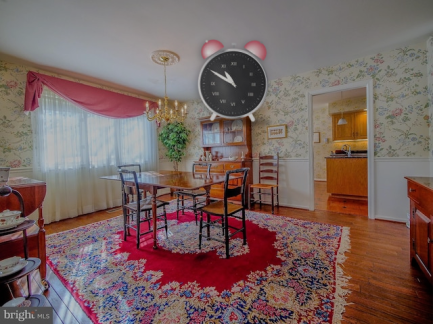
10,50
